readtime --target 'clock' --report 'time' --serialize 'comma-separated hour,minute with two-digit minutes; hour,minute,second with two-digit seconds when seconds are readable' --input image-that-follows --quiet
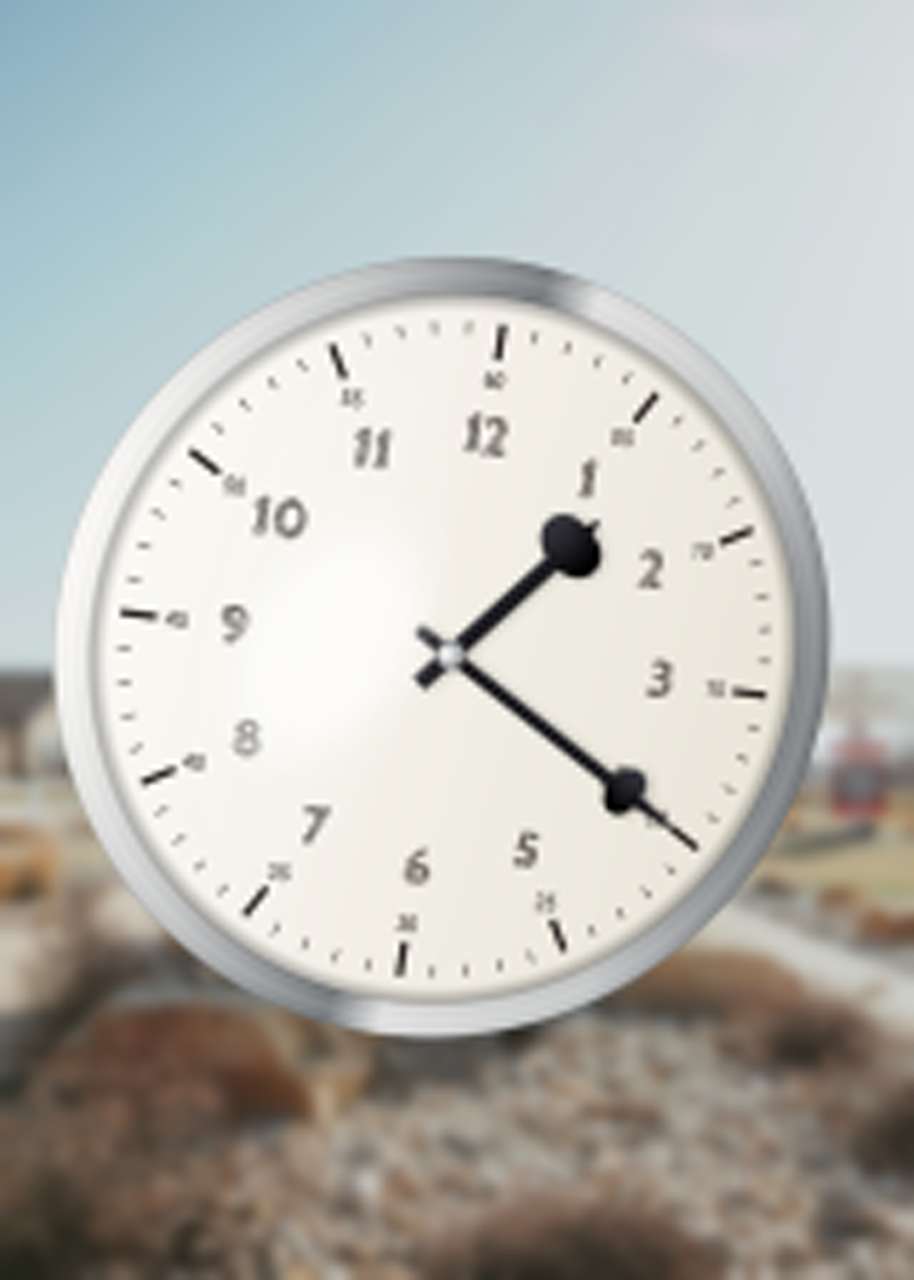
1,20
